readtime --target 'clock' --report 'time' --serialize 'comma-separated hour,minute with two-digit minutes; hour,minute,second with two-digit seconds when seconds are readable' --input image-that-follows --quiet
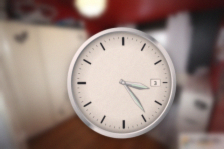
3,24
